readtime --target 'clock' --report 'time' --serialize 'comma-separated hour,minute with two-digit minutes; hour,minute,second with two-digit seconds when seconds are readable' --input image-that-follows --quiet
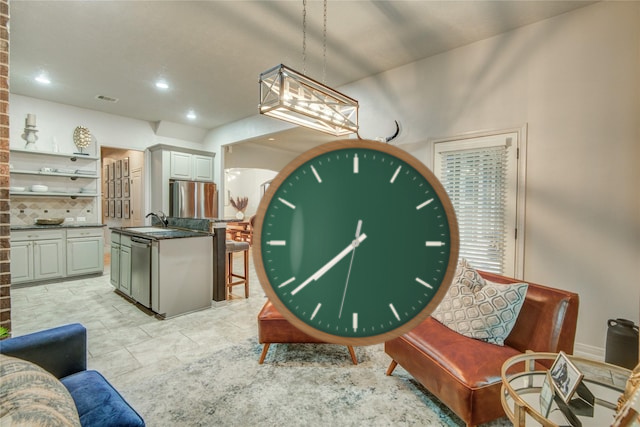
7,38,32
